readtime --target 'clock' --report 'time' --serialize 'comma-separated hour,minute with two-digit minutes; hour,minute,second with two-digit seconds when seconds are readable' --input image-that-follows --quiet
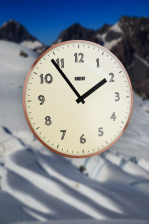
1,54
